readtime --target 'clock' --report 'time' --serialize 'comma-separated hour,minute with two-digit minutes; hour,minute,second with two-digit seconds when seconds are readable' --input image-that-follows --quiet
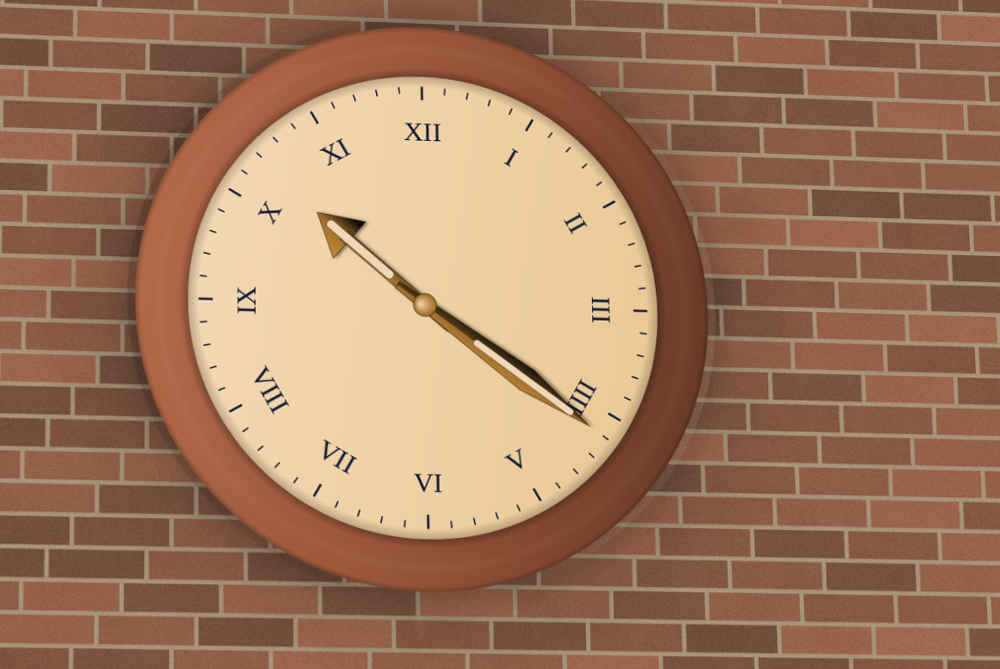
10,21
